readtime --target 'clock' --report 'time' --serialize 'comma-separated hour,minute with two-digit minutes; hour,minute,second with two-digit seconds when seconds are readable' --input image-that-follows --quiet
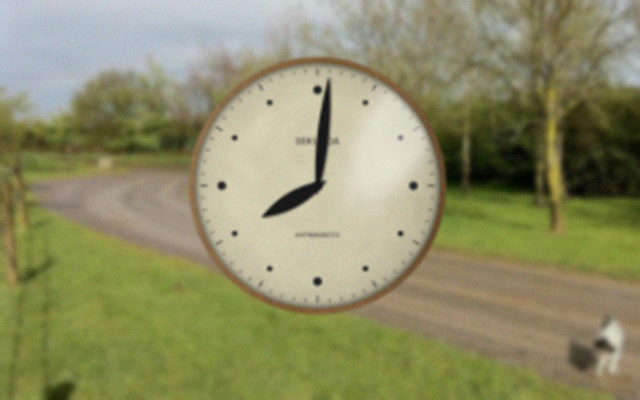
8,01
